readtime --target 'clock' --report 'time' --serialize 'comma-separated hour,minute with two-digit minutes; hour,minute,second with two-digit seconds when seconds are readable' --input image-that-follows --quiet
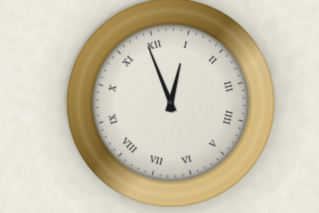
12,59
